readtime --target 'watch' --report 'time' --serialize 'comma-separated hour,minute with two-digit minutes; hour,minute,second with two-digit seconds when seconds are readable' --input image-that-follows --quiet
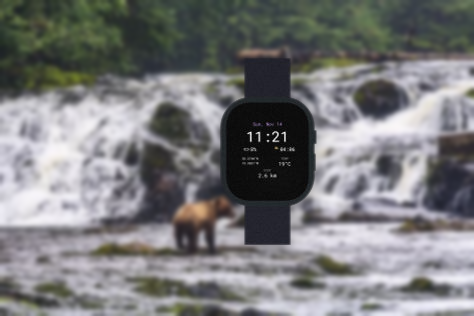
11,21
